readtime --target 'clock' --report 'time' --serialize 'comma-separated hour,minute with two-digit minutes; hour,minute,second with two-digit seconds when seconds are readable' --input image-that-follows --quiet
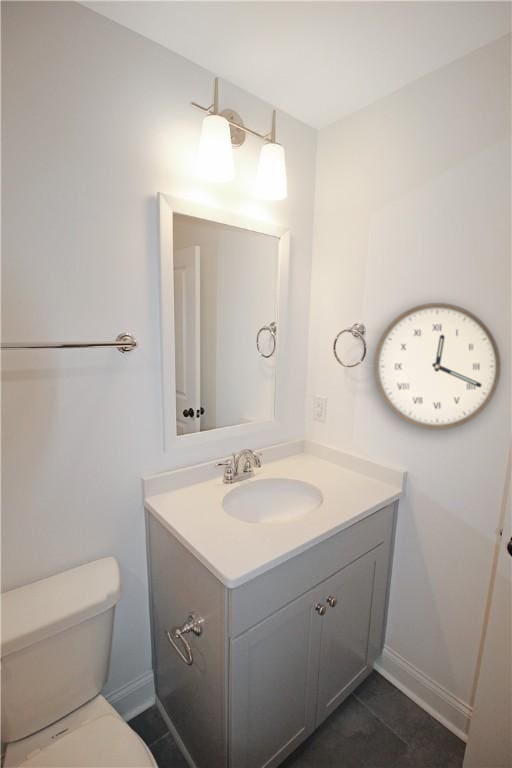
12,19
